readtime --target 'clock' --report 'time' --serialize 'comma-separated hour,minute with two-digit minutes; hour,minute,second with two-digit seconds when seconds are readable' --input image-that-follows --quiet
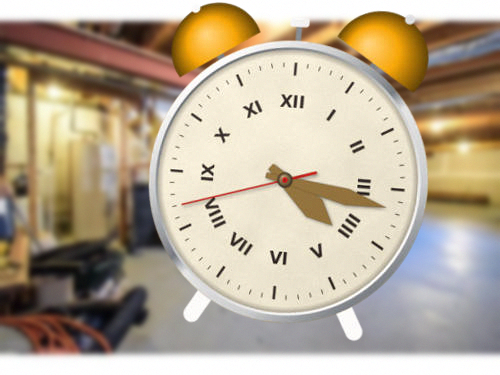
4,16,42
